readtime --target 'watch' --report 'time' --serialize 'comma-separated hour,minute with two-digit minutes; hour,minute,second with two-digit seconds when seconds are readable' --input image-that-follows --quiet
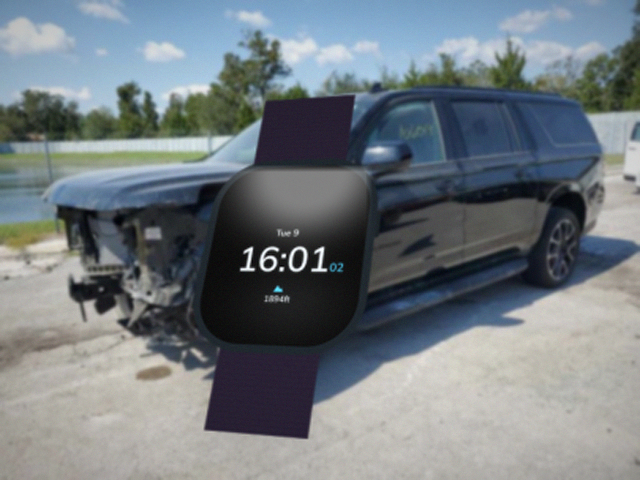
16,01,02
